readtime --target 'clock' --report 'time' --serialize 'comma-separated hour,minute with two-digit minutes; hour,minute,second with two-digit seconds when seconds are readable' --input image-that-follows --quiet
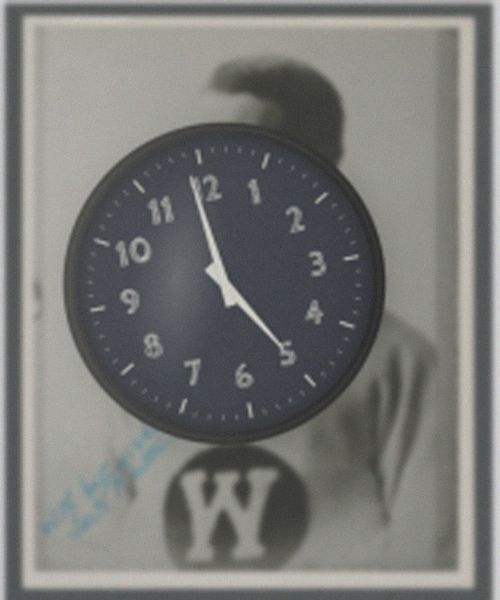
4,59
